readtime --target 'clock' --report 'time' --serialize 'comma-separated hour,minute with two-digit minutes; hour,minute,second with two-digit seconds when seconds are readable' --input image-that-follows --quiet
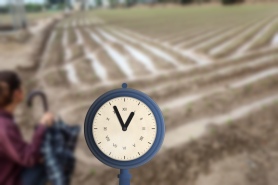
12,56
